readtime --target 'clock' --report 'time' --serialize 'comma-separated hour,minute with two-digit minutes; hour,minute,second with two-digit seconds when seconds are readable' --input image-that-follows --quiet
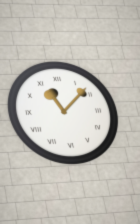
11,08
